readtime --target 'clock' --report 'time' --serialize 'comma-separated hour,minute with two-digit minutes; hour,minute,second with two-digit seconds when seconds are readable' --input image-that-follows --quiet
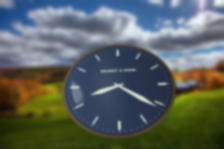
8,21
